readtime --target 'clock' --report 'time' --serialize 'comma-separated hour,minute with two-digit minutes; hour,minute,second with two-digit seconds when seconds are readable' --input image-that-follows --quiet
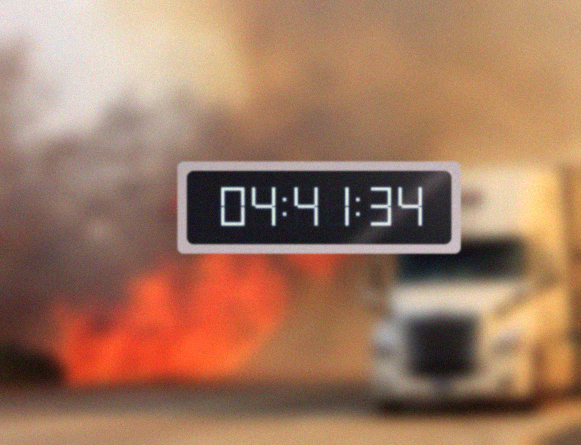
4,41,34
